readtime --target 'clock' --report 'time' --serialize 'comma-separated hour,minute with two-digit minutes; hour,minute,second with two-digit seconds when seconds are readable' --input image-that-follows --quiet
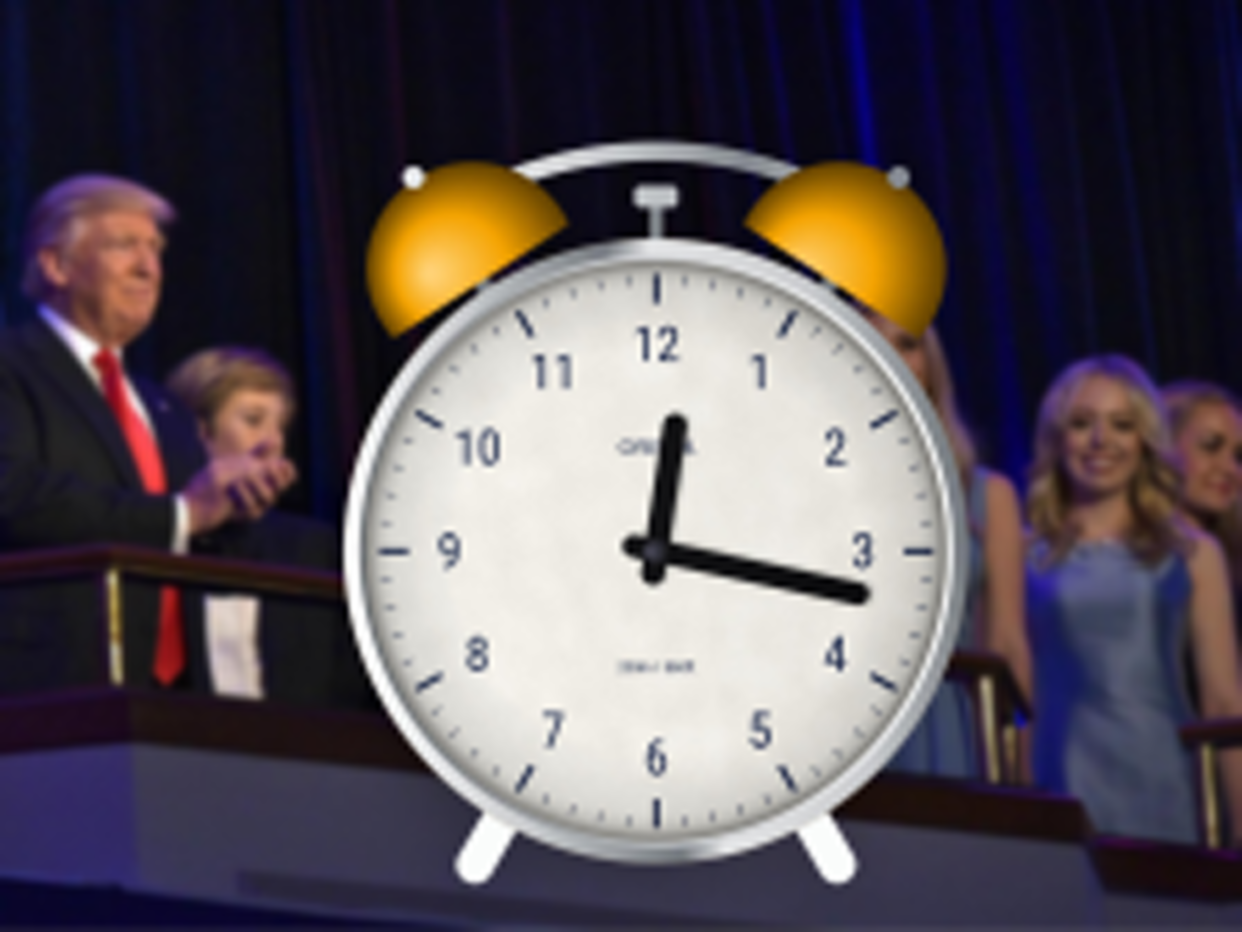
12,17
